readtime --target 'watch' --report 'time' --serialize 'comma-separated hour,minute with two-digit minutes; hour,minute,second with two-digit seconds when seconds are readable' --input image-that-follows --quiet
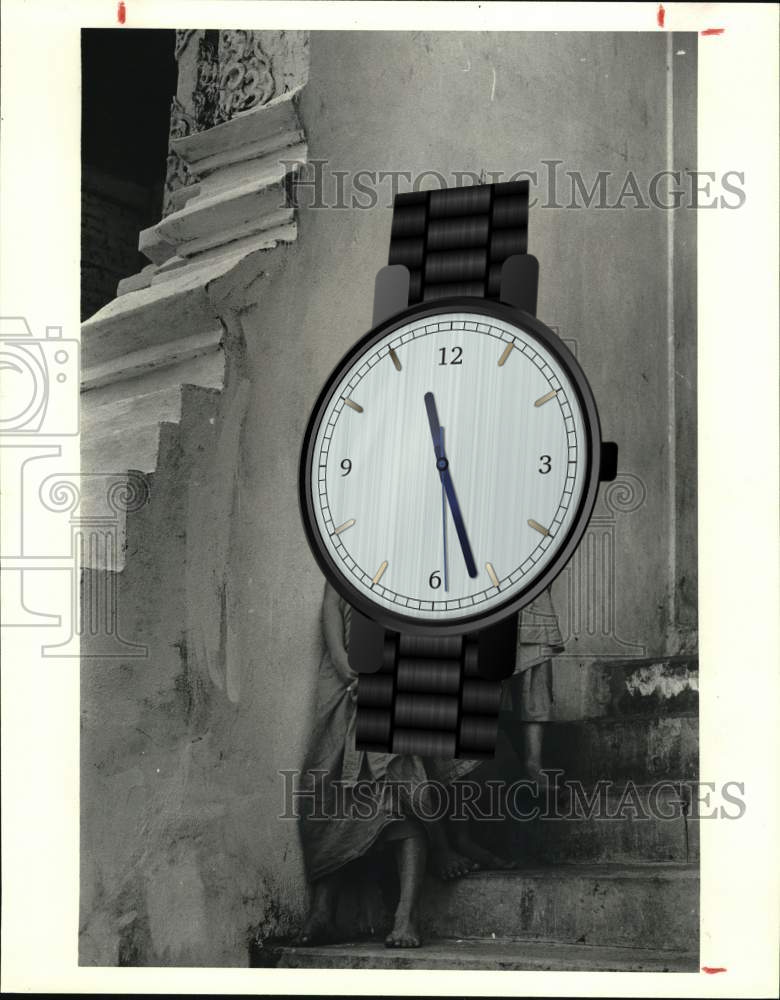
11,26,29
